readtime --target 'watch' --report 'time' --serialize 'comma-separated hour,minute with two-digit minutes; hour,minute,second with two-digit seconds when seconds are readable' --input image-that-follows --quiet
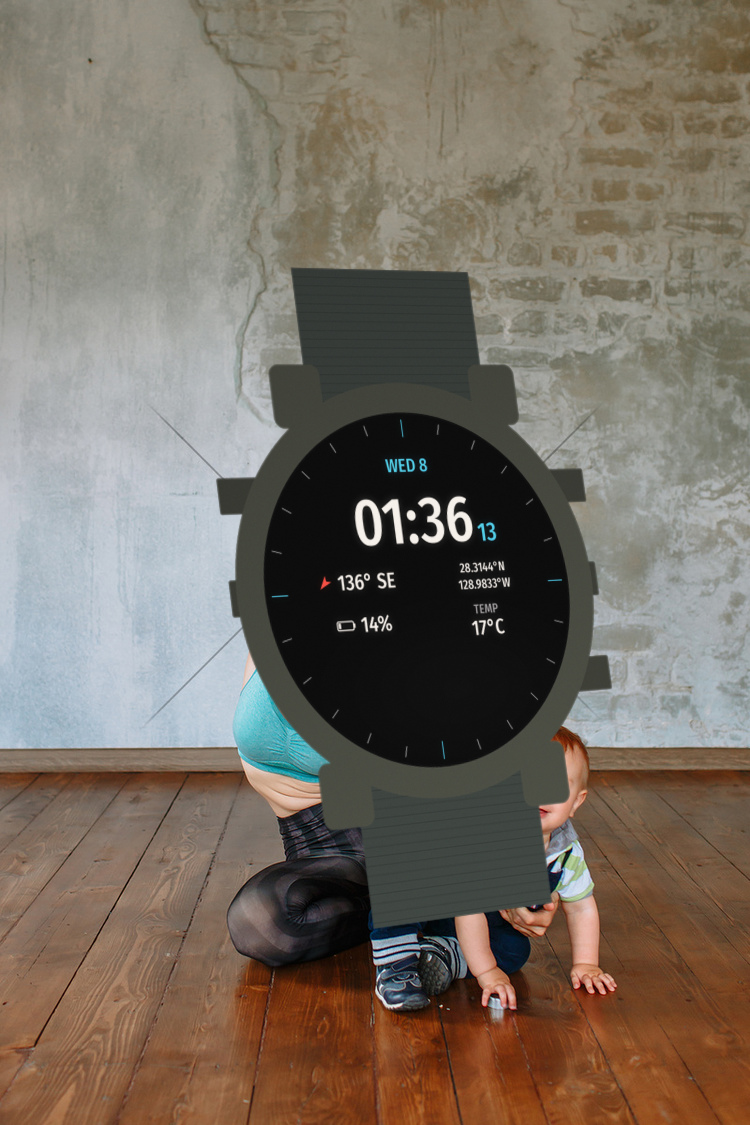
1,36,13
